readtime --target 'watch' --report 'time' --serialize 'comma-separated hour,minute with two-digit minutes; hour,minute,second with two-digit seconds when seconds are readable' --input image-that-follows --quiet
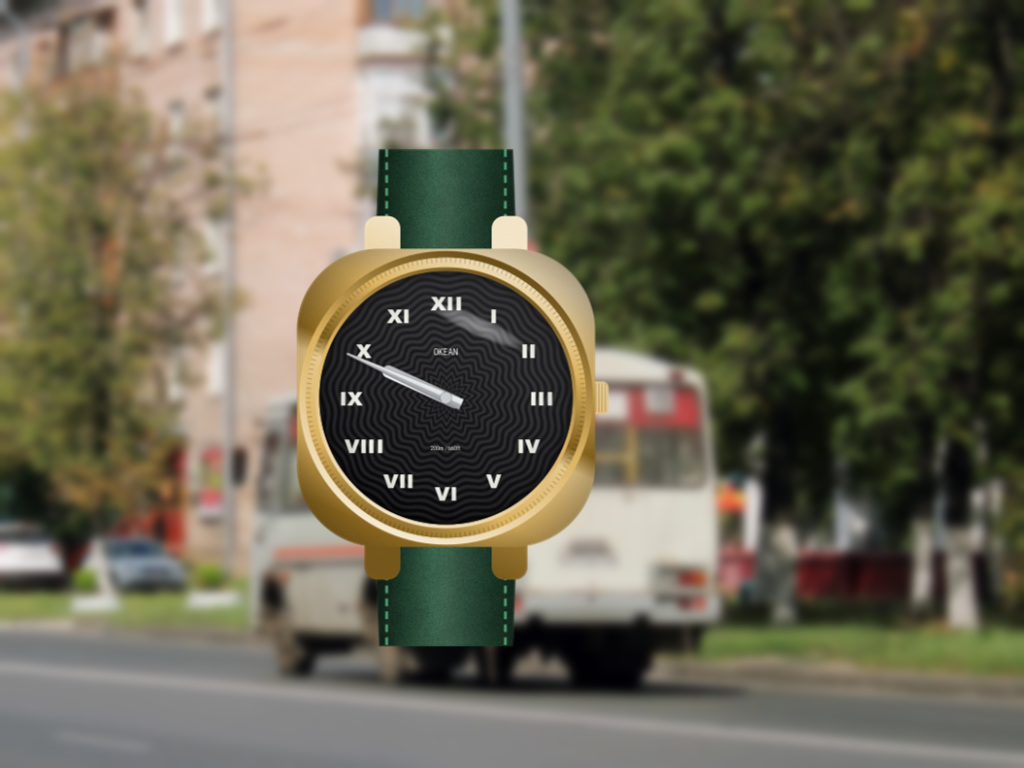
9,49
